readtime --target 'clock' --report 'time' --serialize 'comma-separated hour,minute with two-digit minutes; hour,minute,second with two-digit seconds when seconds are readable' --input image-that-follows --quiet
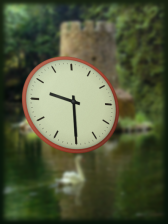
9,30
